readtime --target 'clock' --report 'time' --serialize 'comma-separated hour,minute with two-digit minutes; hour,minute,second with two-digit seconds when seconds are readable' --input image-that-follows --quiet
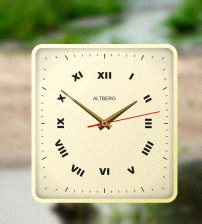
1,51,13
